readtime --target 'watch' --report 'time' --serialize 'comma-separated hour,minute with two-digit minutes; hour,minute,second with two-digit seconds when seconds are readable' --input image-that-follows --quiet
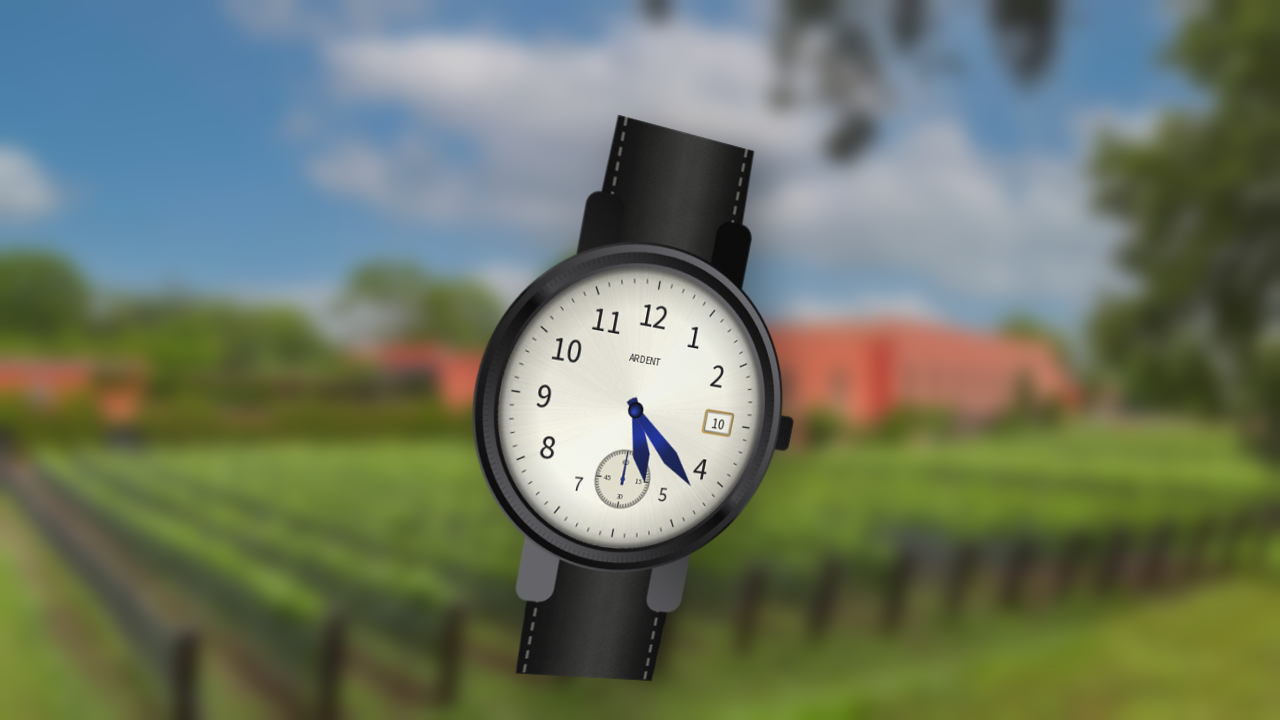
5,22
